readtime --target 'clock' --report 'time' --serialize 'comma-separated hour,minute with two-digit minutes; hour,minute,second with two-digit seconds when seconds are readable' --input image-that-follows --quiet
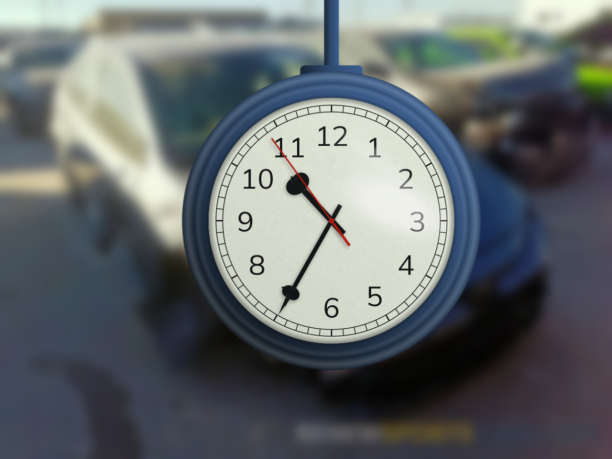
10,34,54
